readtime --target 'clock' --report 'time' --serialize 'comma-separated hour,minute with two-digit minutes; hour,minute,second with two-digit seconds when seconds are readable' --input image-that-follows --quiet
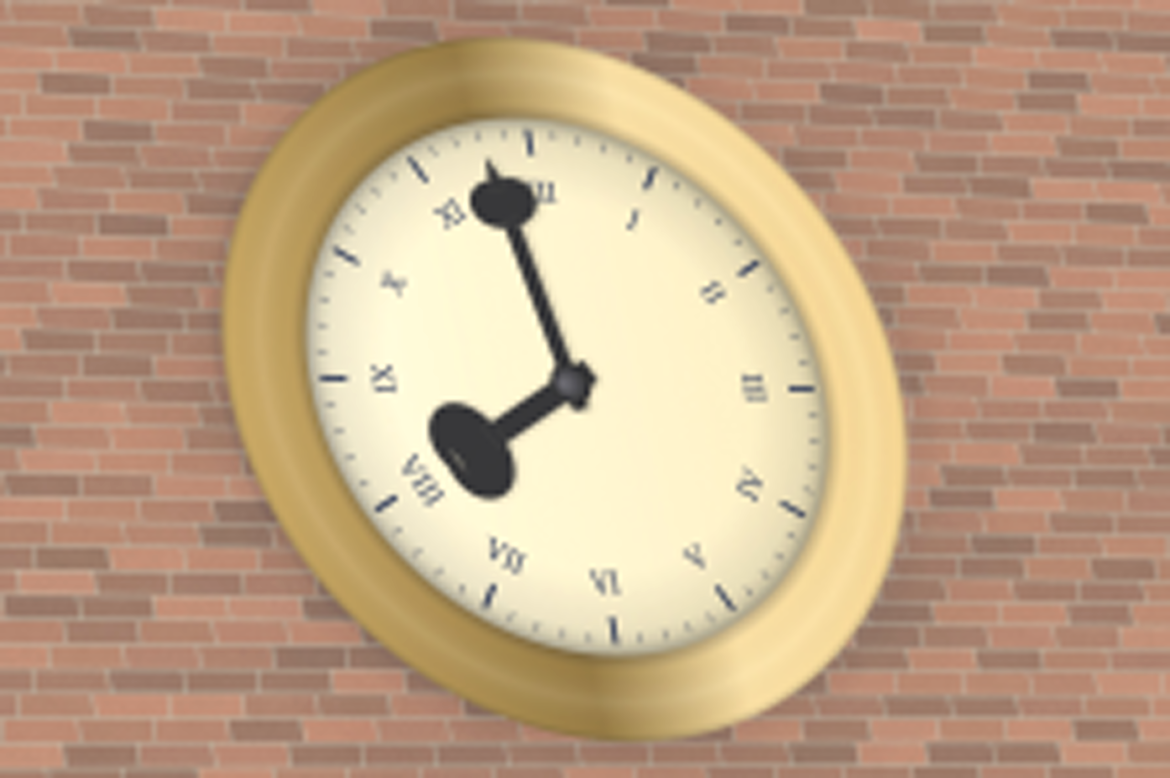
7,58
